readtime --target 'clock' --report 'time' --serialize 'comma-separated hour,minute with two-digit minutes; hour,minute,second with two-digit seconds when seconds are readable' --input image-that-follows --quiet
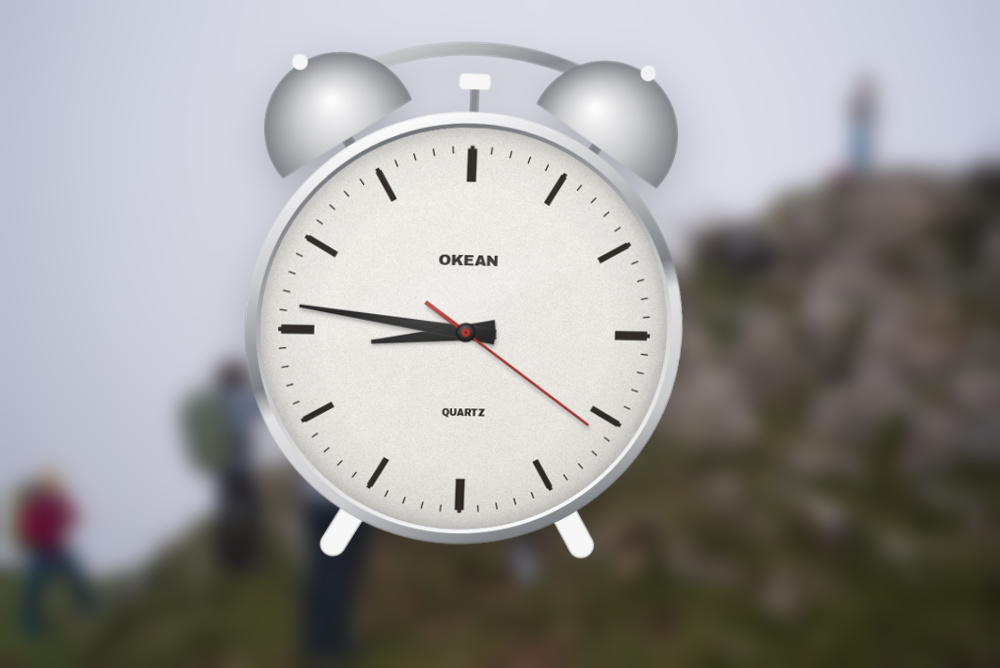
8,46,21
